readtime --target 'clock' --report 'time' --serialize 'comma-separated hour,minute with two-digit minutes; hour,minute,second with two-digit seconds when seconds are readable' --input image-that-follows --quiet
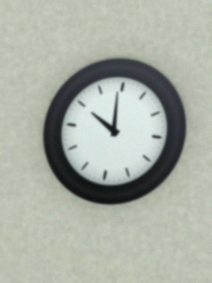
9,59
